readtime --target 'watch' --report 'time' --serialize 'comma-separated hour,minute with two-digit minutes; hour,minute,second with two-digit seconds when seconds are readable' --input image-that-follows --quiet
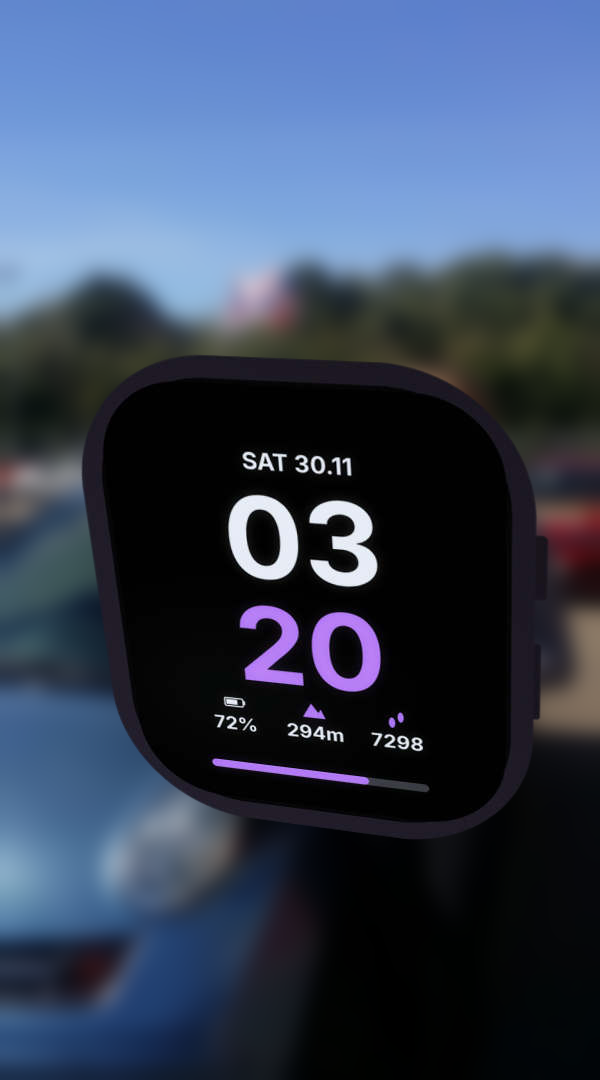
3,20
